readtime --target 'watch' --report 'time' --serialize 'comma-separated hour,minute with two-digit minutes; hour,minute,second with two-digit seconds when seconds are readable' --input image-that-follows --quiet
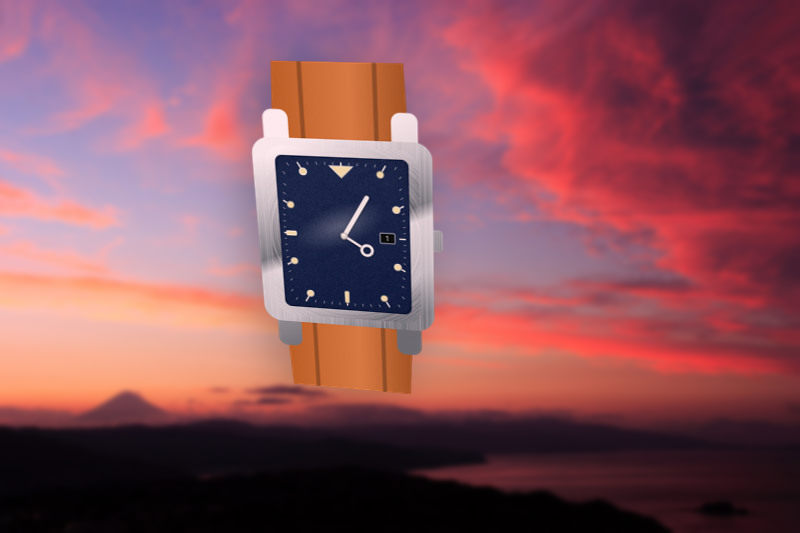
4,05
